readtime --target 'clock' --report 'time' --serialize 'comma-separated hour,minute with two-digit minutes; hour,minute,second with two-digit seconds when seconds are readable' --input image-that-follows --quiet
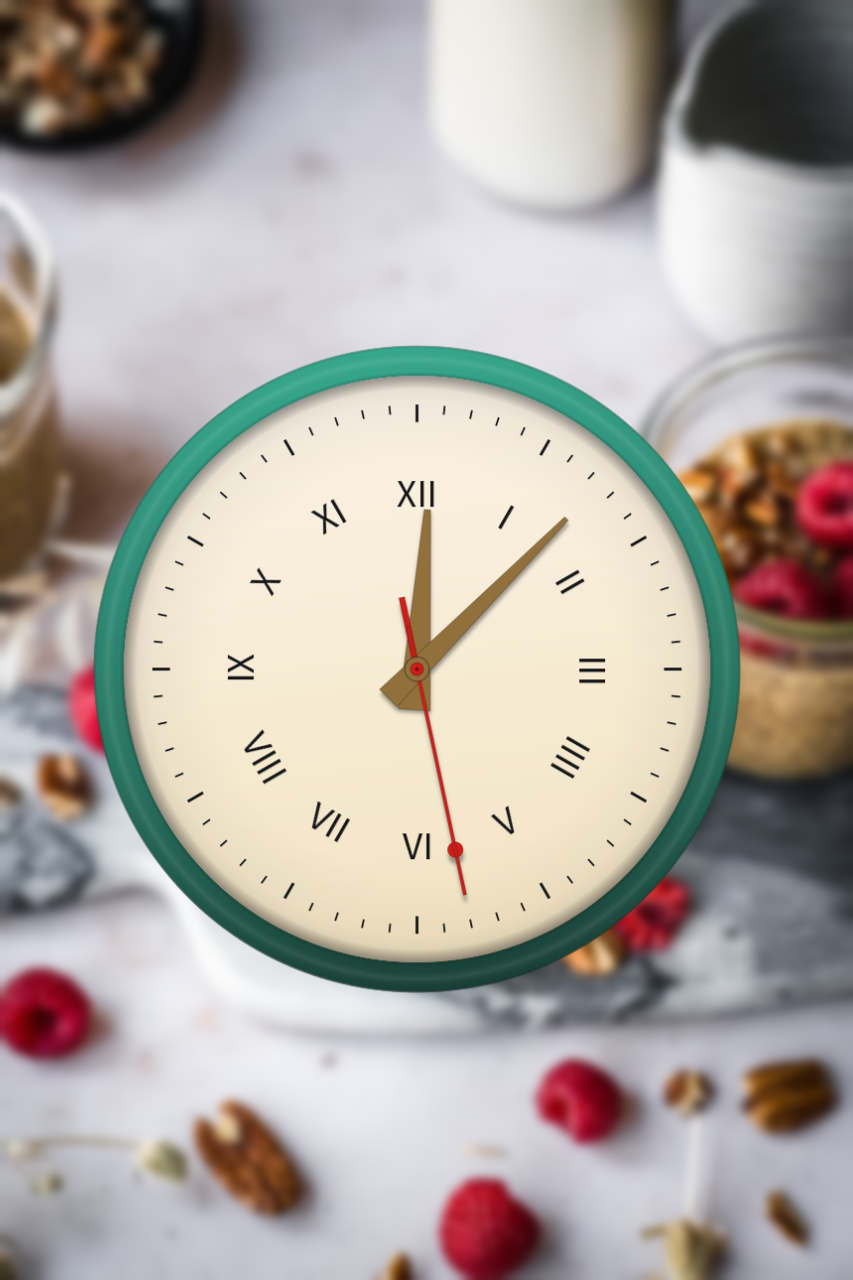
12,07,28
